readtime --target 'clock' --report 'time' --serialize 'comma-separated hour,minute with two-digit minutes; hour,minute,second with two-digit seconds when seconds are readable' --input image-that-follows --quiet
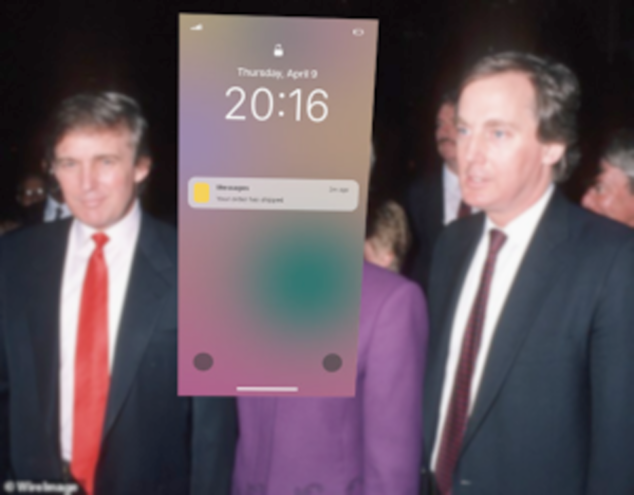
20,16
